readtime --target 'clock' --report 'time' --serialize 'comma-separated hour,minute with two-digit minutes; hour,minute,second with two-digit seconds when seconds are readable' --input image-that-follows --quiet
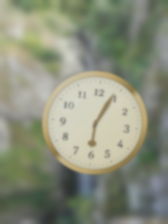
6,04
